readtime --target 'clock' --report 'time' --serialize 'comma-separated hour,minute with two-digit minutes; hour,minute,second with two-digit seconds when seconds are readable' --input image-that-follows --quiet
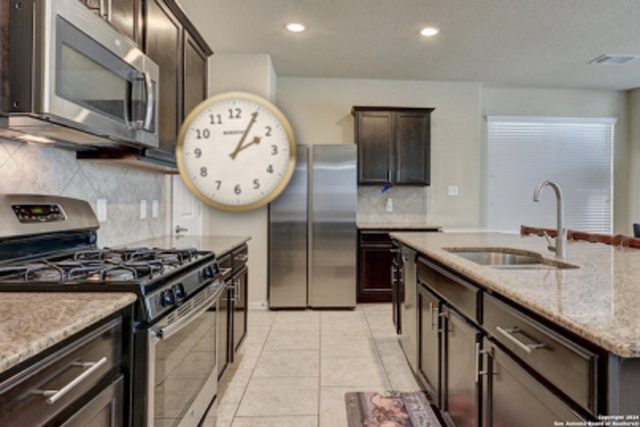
2,05
